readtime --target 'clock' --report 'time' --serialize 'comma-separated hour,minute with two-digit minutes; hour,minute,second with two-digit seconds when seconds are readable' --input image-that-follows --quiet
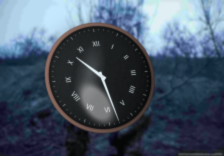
10,28
